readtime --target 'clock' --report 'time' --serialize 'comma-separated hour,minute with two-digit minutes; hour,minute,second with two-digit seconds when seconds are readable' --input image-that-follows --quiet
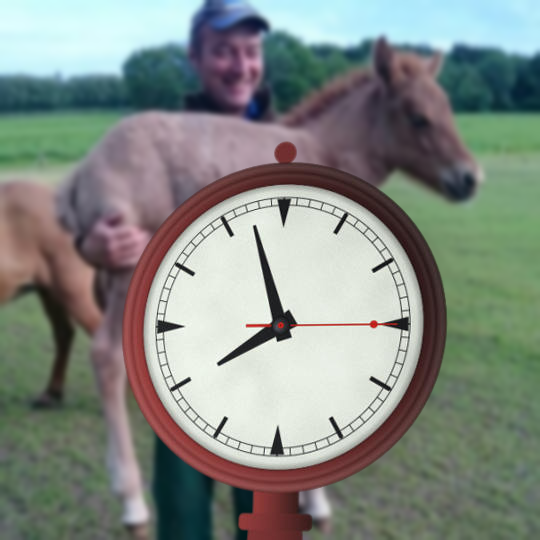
7,57,15
